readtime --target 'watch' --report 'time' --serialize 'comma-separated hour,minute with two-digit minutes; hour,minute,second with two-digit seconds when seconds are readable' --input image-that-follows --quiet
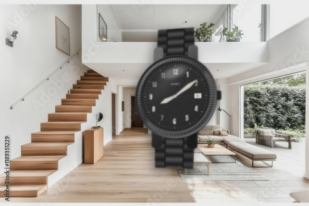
8,09
